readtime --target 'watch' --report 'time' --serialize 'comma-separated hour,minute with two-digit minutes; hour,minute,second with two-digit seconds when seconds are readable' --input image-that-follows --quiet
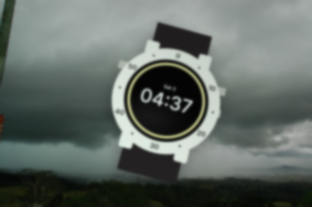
4,37
